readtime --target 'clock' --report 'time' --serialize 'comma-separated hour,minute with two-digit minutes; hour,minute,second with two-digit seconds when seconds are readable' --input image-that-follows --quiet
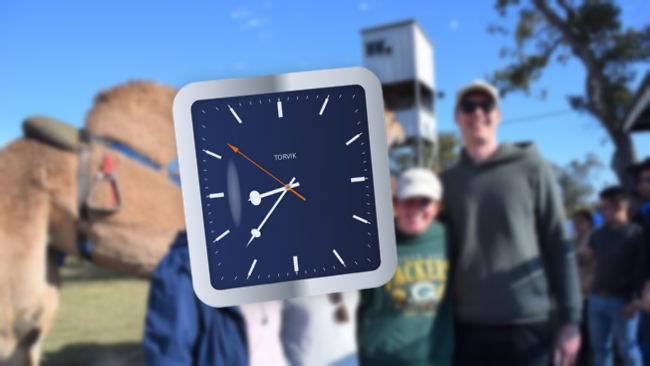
8,36,52
